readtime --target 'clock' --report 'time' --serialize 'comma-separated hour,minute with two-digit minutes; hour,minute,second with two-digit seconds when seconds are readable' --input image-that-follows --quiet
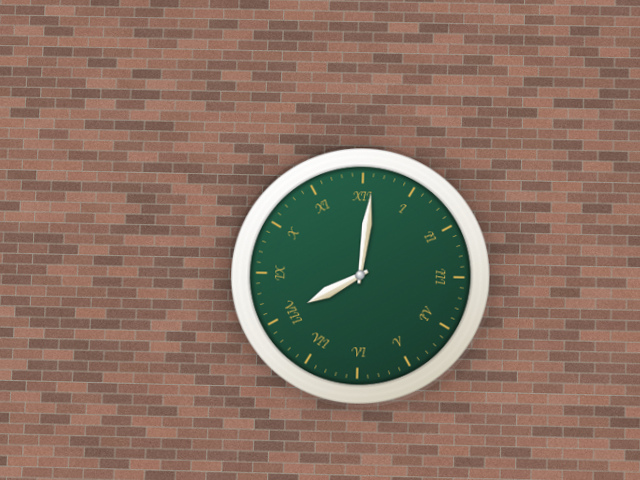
8,01
